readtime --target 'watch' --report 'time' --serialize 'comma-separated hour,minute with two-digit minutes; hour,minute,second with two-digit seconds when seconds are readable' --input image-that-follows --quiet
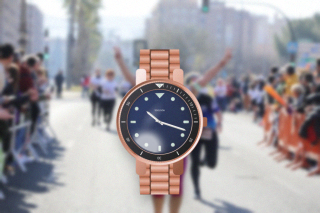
10,18
